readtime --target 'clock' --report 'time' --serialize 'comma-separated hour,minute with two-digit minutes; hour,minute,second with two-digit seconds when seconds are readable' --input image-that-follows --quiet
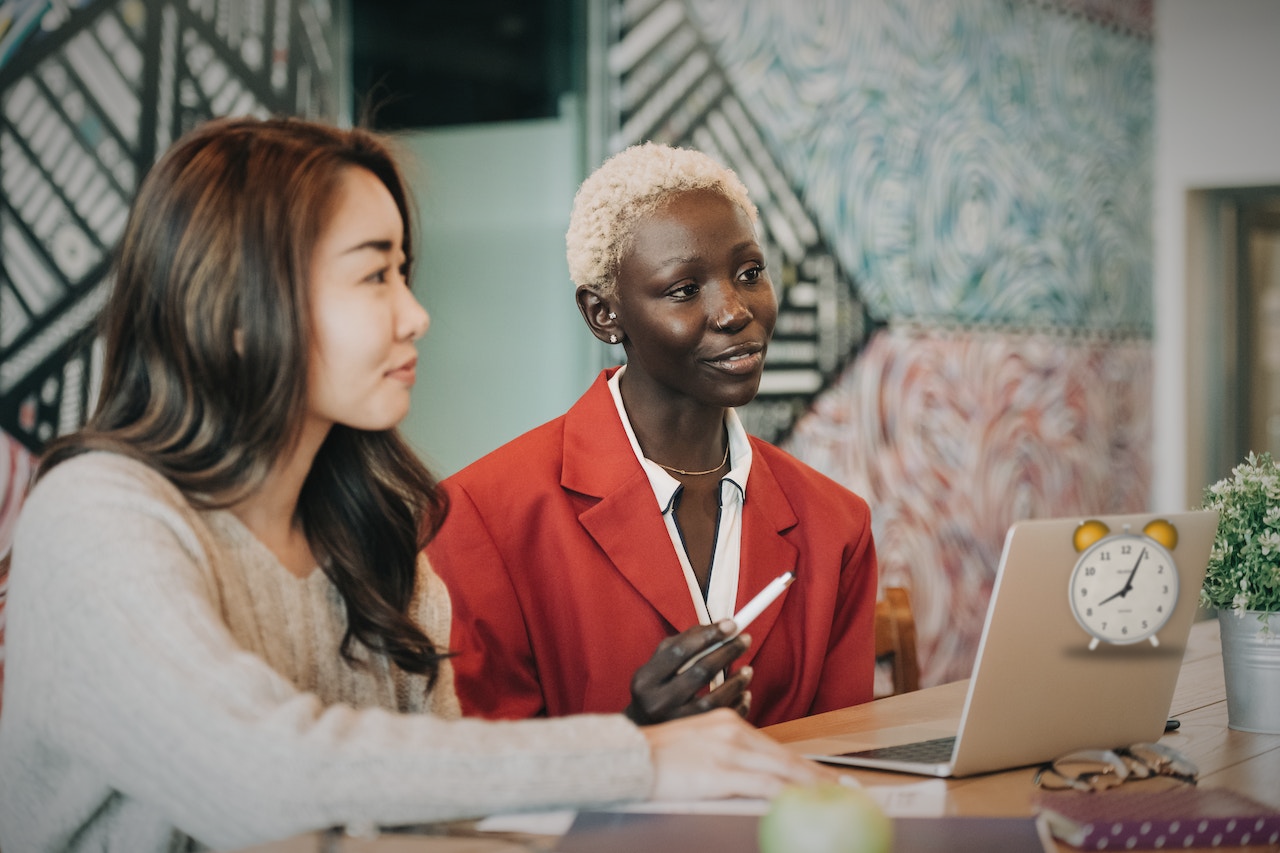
8,04
